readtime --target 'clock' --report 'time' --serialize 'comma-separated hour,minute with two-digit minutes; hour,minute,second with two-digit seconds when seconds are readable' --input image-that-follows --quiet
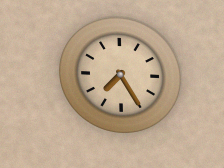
7,25
